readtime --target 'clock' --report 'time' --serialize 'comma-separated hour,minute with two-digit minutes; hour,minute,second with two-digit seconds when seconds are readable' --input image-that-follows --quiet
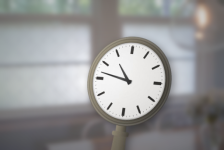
10,47
